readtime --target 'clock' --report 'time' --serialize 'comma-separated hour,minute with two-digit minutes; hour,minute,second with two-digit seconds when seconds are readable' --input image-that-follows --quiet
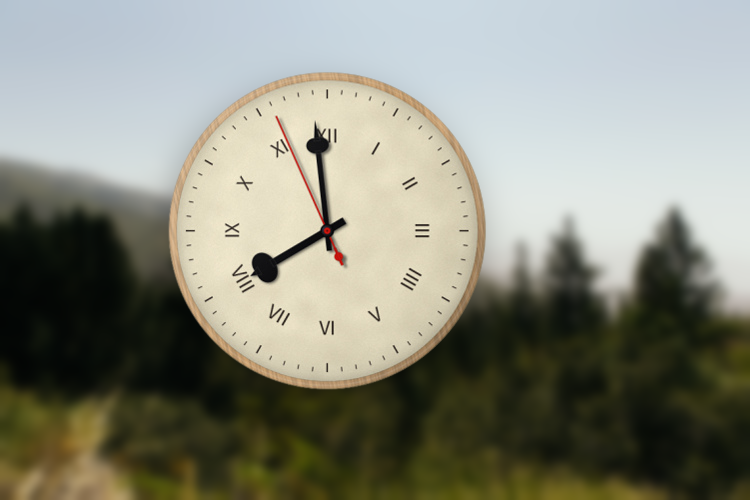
7,58,56
